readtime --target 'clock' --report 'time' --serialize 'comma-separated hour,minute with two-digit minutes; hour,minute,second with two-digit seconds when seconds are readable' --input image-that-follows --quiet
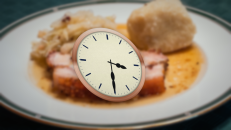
3,30
